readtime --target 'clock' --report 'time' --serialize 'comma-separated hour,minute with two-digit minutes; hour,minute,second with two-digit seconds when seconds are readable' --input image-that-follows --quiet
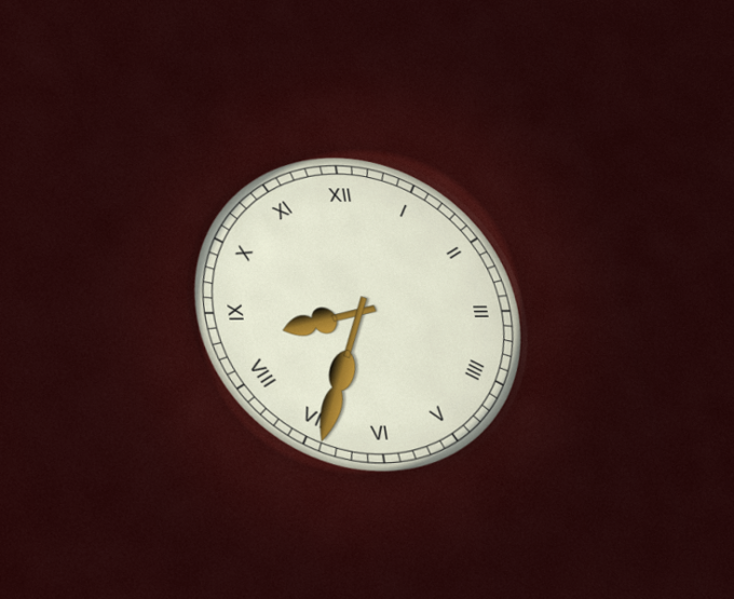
8,34
